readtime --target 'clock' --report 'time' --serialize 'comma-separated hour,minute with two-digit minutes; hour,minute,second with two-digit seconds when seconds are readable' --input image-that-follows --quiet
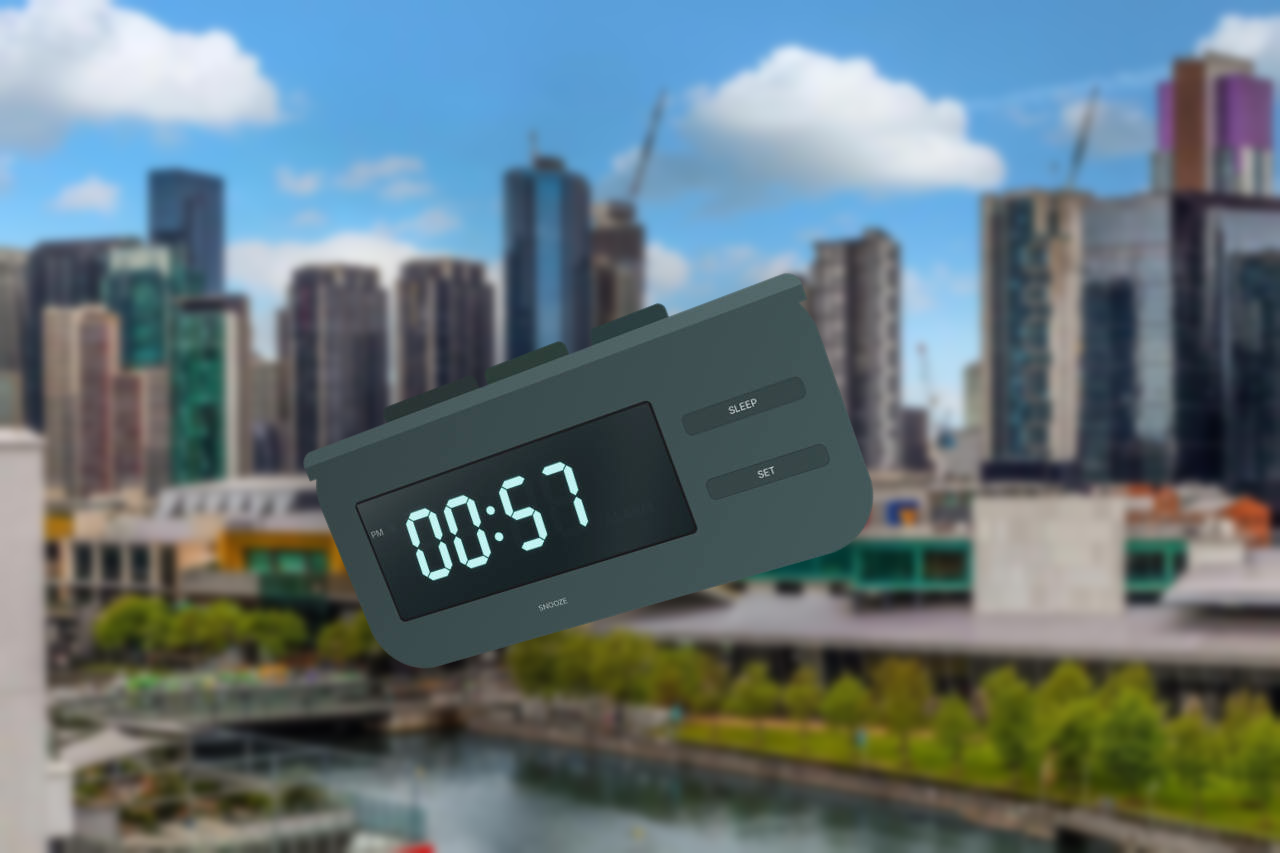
0,57
